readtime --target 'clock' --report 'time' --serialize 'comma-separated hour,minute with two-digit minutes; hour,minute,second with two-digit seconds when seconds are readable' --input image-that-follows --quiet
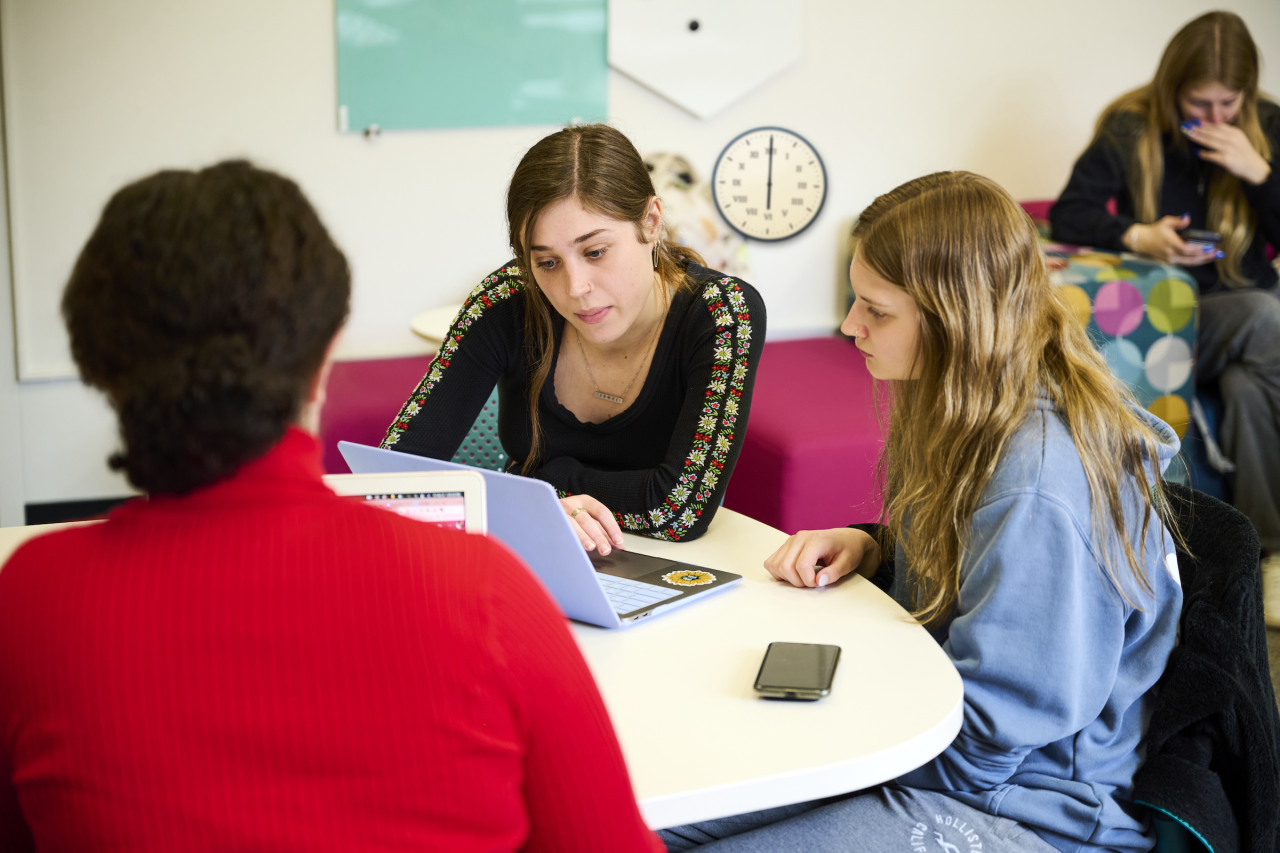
6,00
